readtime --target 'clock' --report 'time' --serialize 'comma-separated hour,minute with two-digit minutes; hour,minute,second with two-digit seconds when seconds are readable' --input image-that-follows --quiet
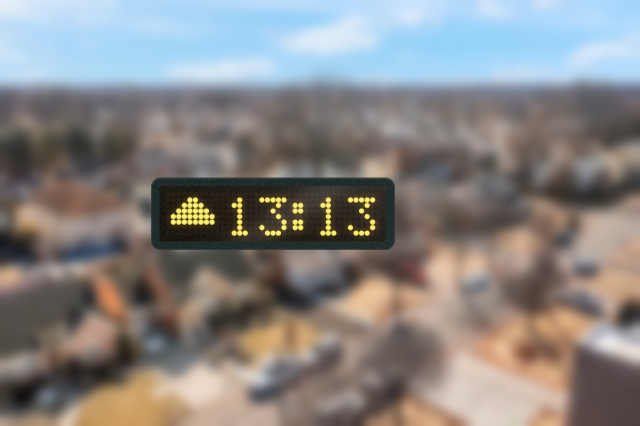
13,13
